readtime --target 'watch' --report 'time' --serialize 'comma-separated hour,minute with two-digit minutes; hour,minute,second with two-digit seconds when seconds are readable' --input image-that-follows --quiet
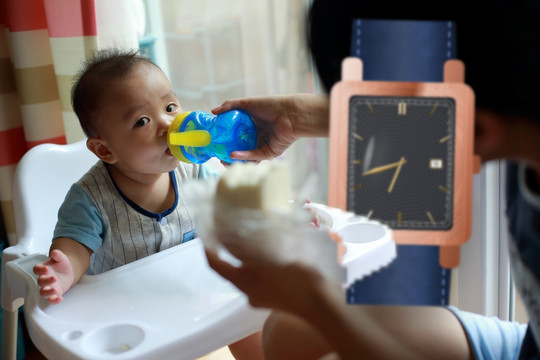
6,42
